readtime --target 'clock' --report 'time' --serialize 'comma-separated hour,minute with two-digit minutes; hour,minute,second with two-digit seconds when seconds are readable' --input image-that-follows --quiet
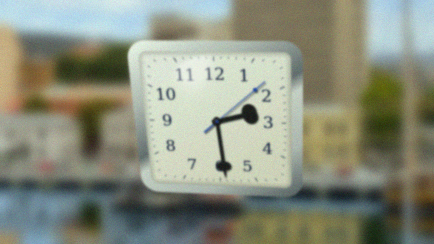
2,29,08
